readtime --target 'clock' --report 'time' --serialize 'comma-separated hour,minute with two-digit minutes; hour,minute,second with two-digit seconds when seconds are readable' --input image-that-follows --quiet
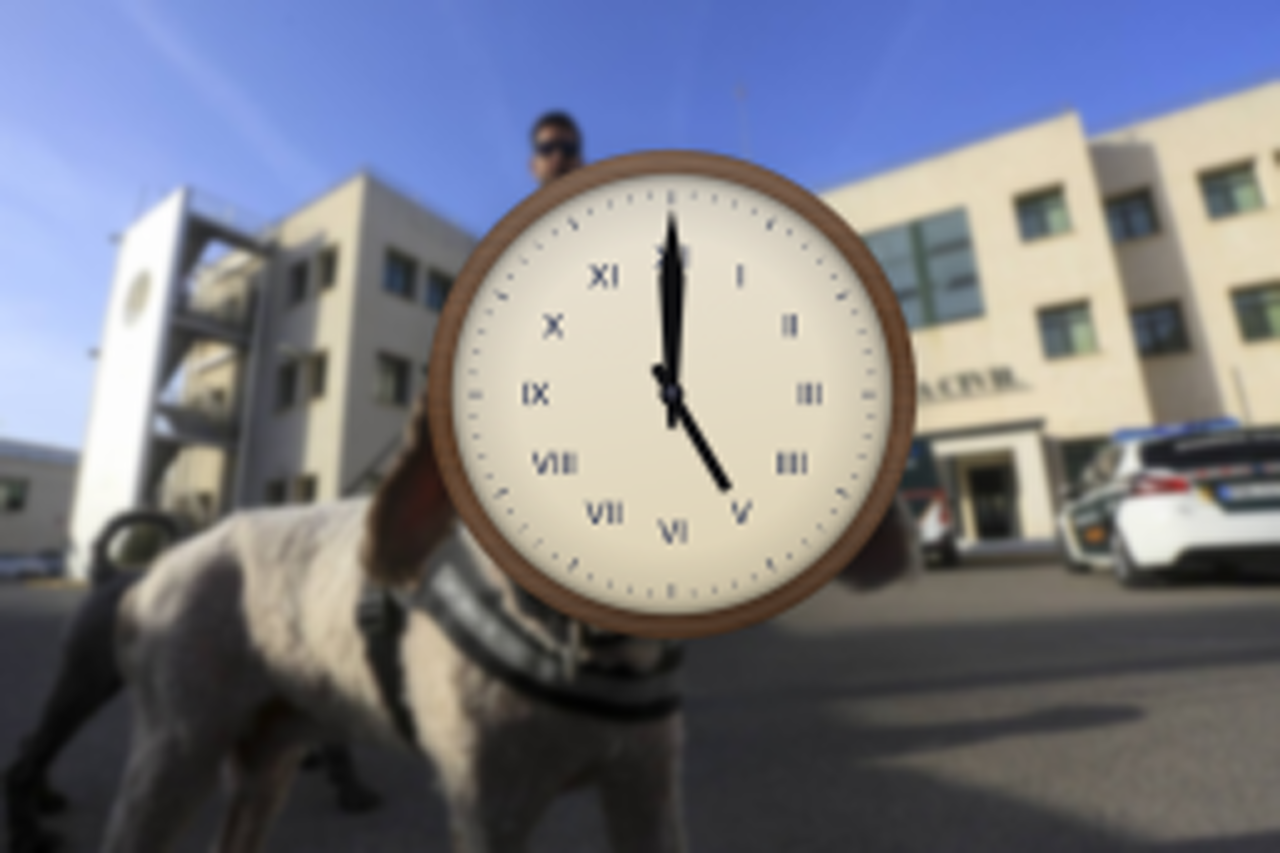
5,00
